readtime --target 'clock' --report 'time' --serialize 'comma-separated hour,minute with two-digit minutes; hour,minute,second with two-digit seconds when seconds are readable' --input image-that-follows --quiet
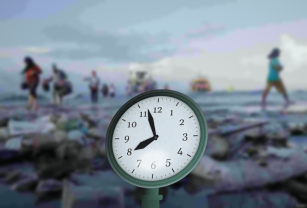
7,57
